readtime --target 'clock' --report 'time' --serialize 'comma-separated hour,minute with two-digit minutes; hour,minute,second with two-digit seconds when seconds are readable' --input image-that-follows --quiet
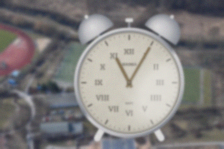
11,05
